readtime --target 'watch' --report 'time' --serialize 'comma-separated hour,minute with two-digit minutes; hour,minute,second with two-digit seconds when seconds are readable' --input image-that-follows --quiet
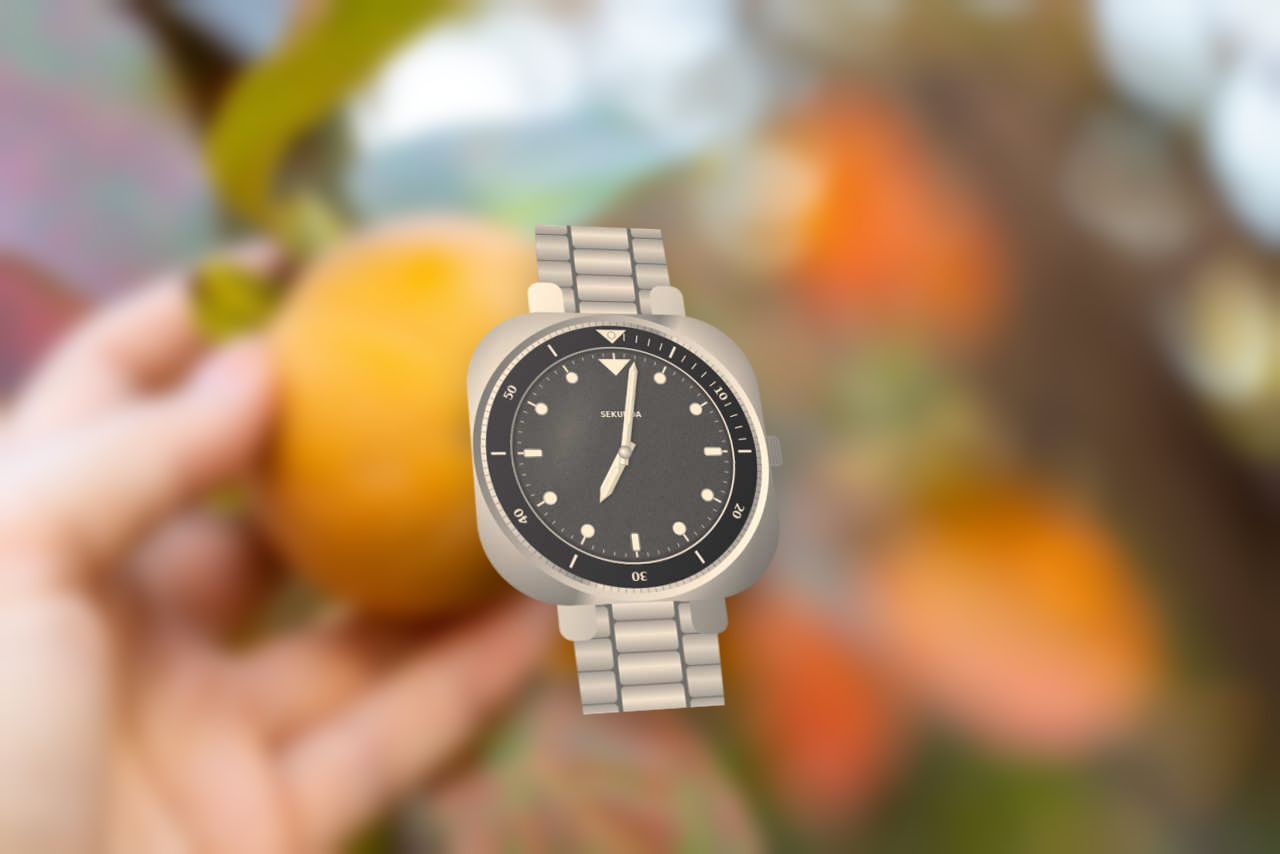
7,02
